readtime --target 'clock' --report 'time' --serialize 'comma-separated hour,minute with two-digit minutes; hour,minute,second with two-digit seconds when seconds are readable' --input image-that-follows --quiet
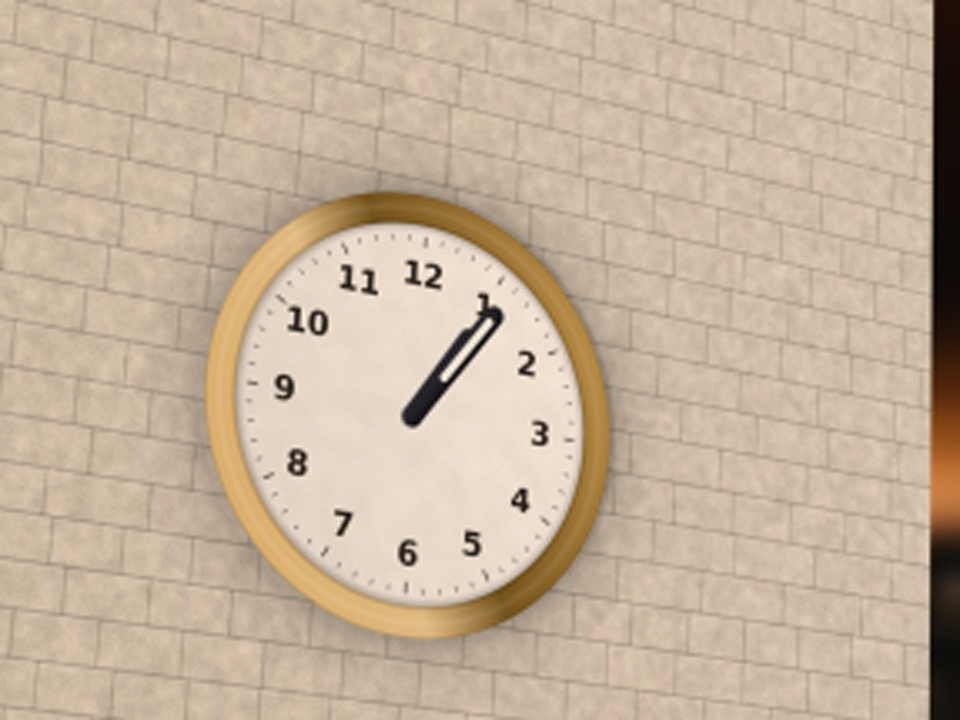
1,06
